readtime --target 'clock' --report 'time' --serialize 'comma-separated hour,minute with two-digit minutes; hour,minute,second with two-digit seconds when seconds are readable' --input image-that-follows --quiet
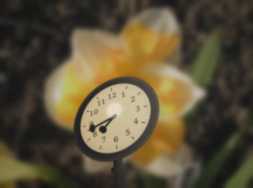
7,43
